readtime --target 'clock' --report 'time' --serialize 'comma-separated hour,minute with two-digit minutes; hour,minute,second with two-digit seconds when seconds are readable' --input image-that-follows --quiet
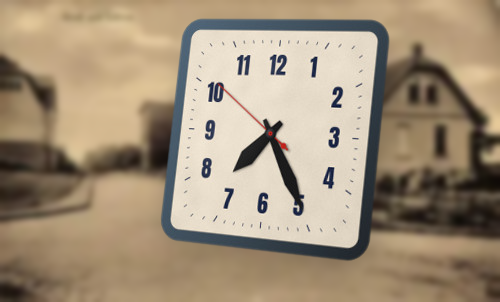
7,24,51
